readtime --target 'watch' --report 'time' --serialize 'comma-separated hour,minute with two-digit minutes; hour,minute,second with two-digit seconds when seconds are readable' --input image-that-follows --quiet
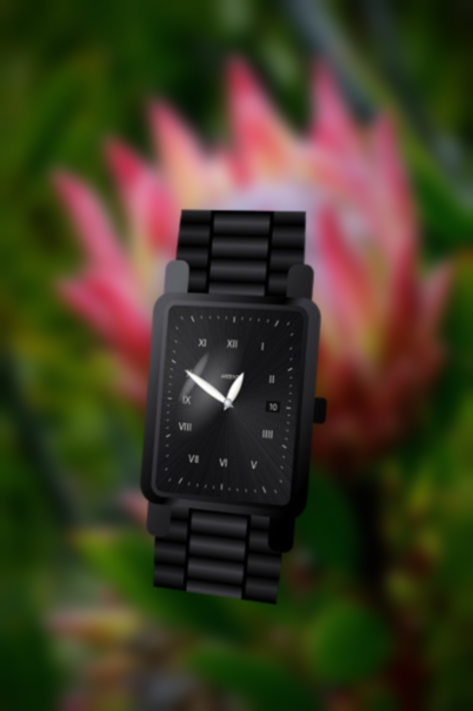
12,50
